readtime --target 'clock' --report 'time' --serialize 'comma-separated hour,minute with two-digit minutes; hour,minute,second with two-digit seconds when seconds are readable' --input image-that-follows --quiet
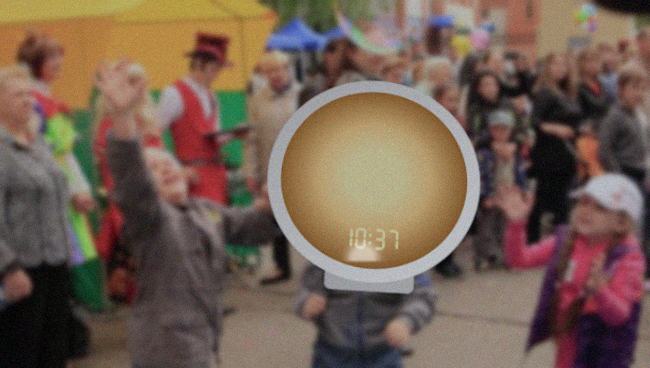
10,37
